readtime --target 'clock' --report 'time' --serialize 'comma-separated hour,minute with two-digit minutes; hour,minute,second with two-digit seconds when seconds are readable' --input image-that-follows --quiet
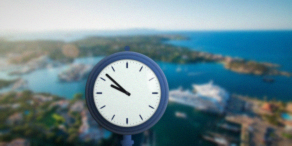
9,52
